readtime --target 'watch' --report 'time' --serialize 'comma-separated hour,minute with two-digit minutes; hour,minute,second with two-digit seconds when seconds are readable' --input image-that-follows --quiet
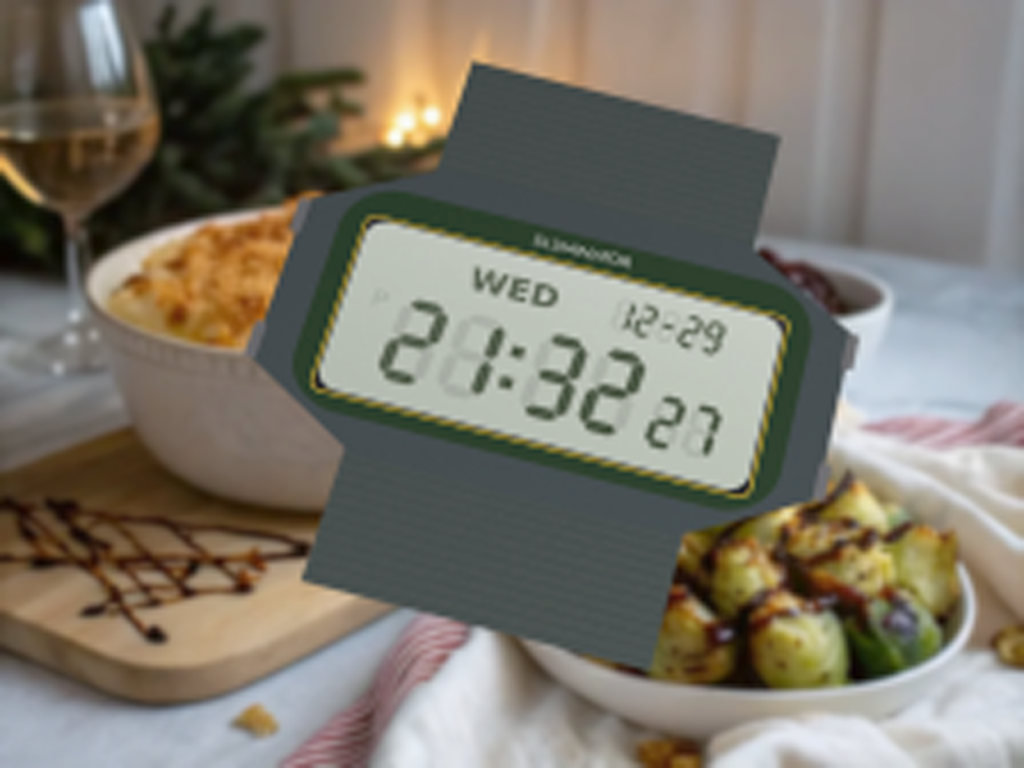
21,32,27
